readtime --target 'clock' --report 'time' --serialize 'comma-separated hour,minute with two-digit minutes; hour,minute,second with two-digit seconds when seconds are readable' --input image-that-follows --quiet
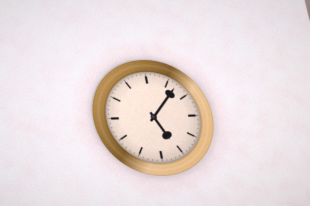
5,07
